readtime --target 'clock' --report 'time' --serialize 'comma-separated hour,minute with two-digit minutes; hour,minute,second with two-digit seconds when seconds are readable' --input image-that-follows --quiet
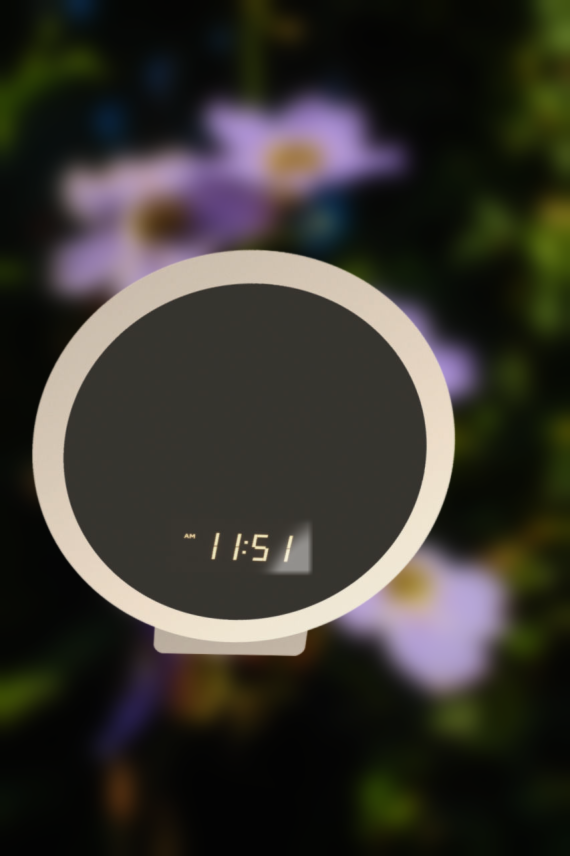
11,51
